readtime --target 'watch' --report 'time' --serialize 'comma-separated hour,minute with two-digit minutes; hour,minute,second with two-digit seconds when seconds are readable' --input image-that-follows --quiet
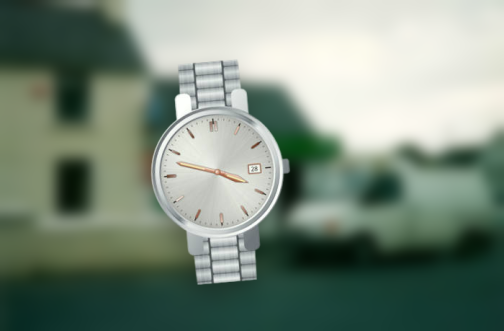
3,48
